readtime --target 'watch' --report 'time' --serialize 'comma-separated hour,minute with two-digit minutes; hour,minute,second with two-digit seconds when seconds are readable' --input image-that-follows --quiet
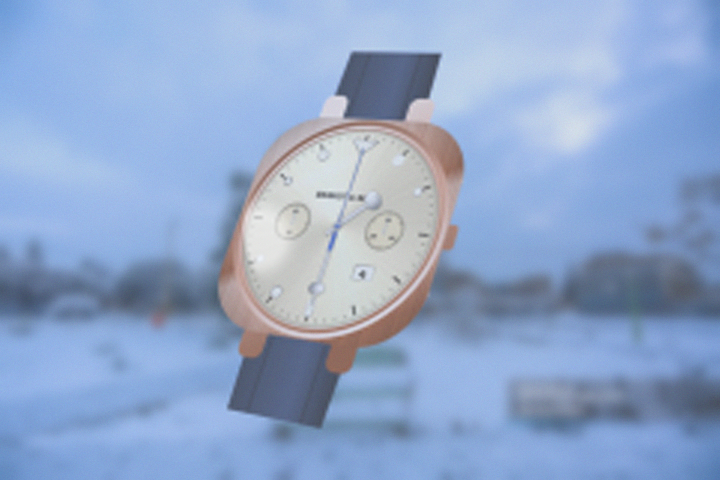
1,30
